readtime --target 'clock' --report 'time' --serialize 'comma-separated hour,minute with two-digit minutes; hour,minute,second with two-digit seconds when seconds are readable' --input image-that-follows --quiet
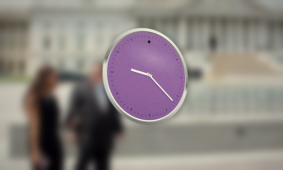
9,22
